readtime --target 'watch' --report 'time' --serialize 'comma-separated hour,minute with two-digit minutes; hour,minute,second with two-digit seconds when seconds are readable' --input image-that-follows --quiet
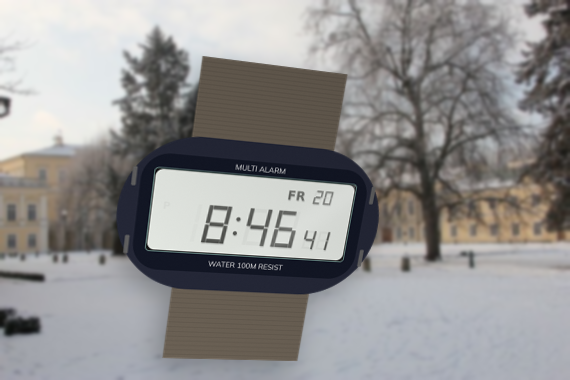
8,46,41
